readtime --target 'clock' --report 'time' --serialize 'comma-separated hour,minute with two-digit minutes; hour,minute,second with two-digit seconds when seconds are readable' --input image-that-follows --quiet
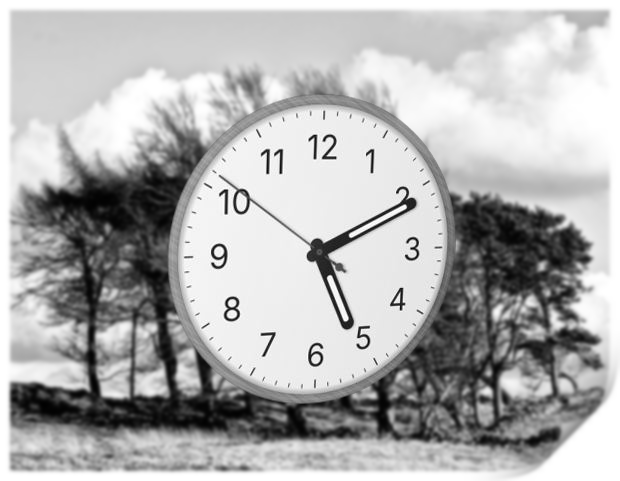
5,10,51
